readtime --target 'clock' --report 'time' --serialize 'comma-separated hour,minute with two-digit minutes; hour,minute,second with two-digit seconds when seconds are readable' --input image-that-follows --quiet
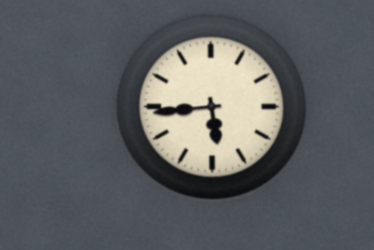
5,44
